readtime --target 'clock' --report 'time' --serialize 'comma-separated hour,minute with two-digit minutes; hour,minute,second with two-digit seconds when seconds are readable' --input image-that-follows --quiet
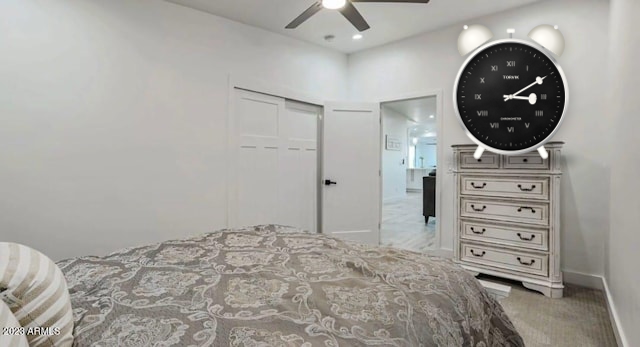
3,10
